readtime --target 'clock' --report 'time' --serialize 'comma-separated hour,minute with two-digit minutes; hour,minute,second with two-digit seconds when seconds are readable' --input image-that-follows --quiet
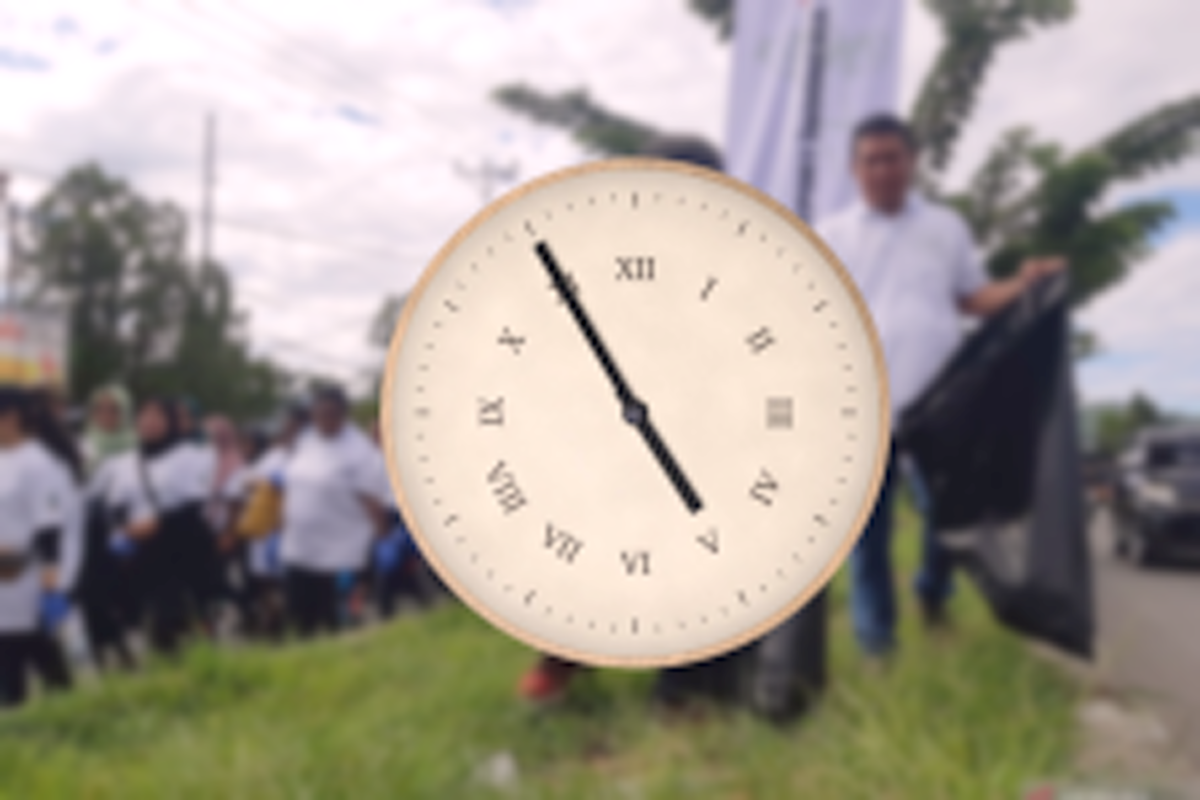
4,55
